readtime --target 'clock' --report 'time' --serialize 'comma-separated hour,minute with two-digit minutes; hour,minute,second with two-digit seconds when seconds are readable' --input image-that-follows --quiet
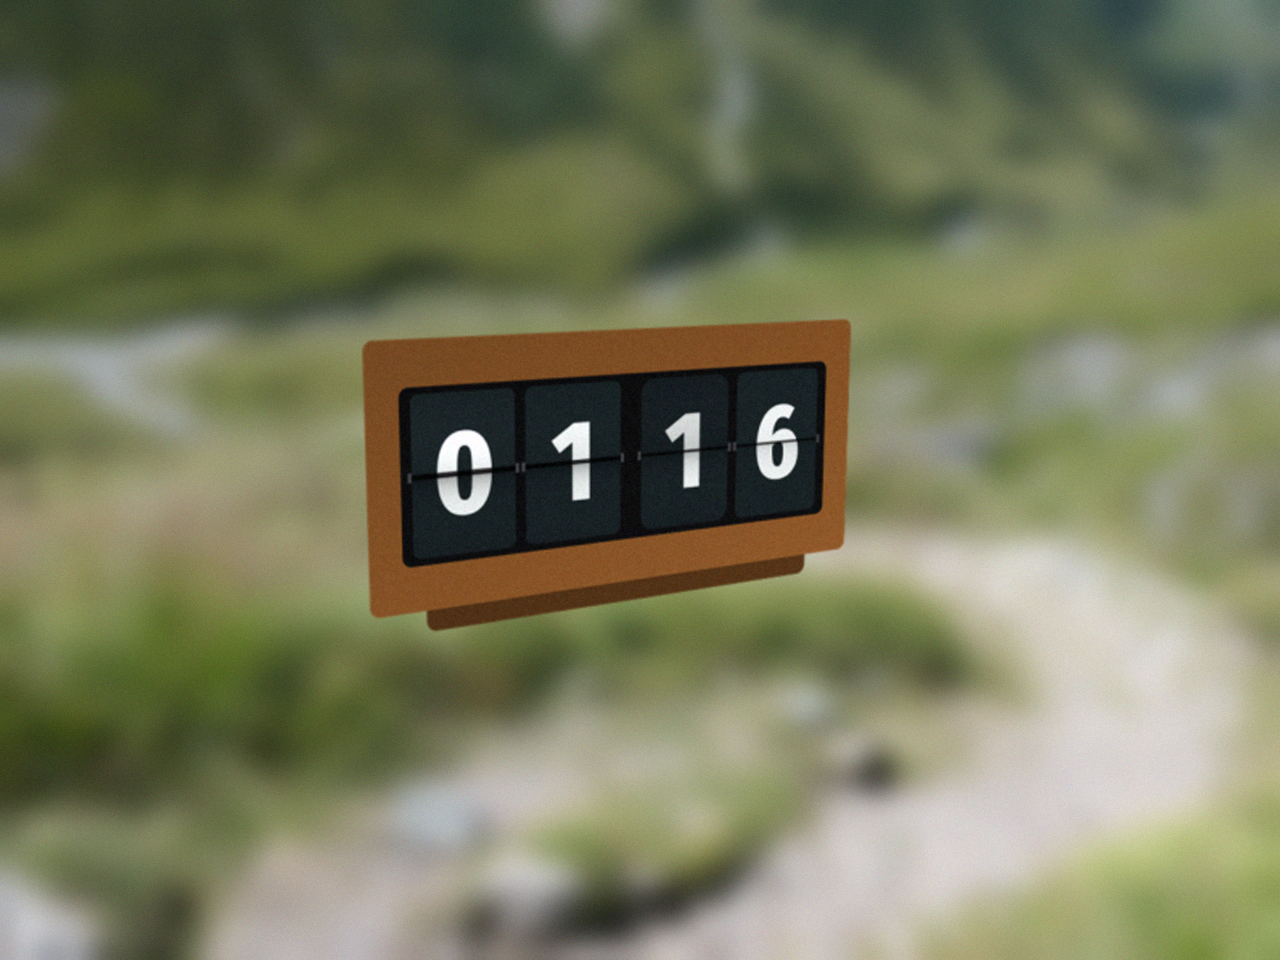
1,16
